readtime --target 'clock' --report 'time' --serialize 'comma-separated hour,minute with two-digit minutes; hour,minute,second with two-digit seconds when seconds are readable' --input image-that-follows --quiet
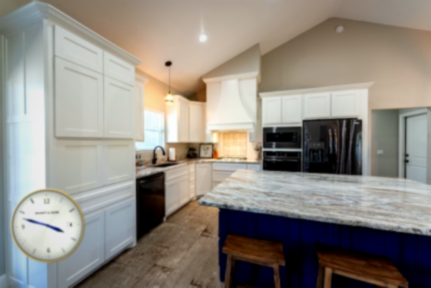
3,48
